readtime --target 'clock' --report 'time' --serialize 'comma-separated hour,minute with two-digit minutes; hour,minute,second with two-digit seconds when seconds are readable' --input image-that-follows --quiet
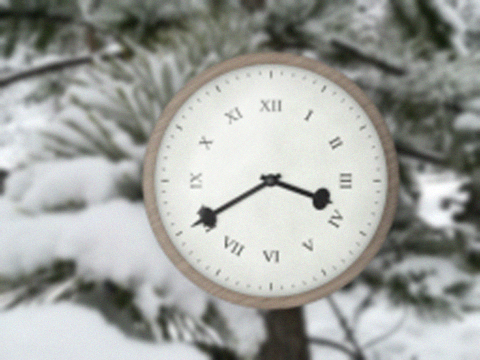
3,40
